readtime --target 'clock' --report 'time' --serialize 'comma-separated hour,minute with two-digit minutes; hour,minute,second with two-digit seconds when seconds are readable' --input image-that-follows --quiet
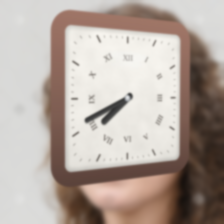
7,41
